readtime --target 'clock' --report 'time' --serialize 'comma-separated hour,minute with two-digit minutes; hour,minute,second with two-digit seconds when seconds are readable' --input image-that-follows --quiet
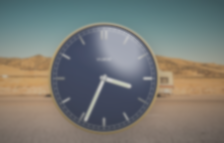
3,34
